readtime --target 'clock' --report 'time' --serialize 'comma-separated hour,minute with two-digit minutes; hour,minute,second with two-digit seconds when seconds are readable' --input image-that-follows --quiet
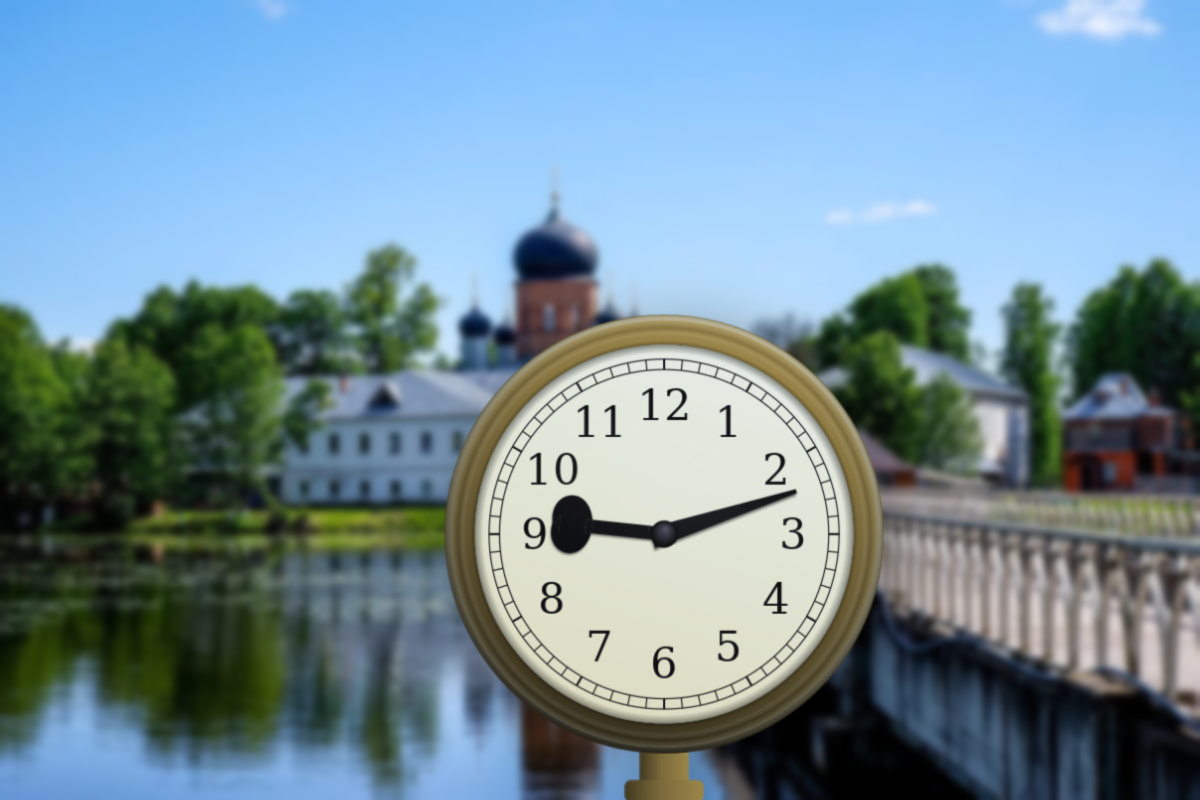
9,12
